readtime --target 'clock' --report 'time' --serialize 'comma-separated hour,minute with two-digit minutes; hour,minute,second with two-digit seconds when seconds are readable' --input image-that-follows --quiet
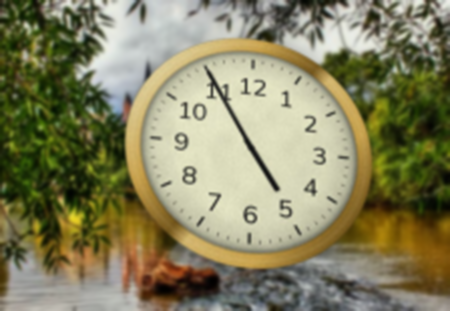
4,55
